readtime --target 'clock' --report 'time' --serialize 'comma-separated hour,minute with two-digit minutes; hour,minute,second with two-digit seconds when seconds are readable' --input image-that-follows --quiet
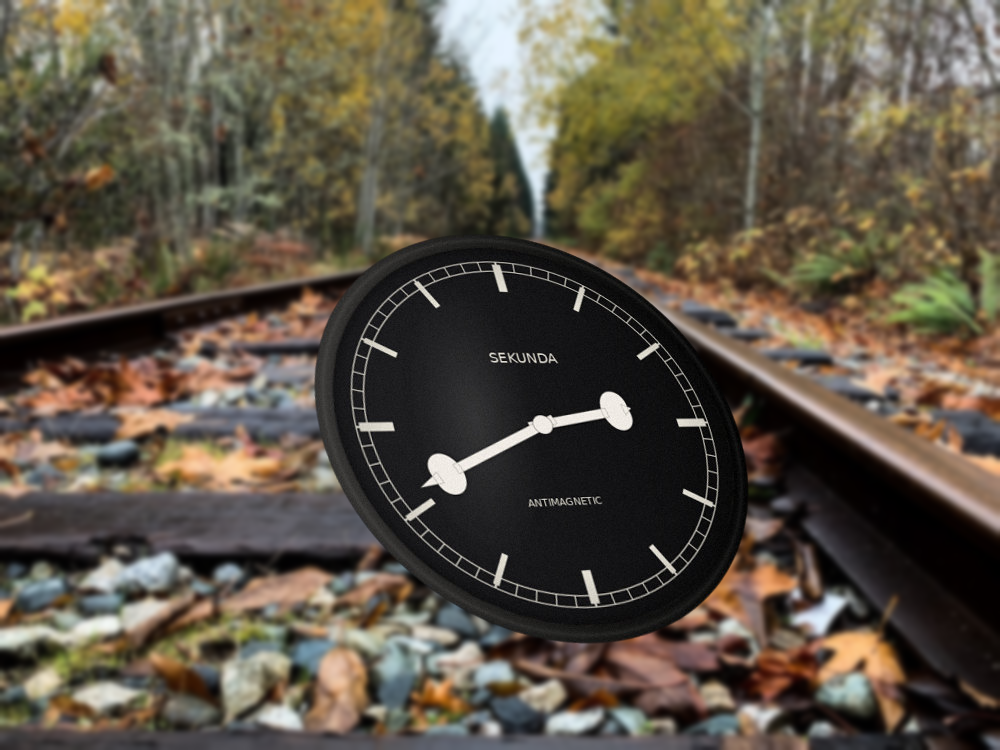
2,41
